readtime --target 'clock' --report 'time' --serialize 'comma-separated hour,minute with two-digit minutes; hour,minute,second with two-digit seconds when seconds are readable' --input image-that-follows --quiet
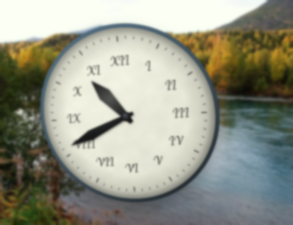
10,41
